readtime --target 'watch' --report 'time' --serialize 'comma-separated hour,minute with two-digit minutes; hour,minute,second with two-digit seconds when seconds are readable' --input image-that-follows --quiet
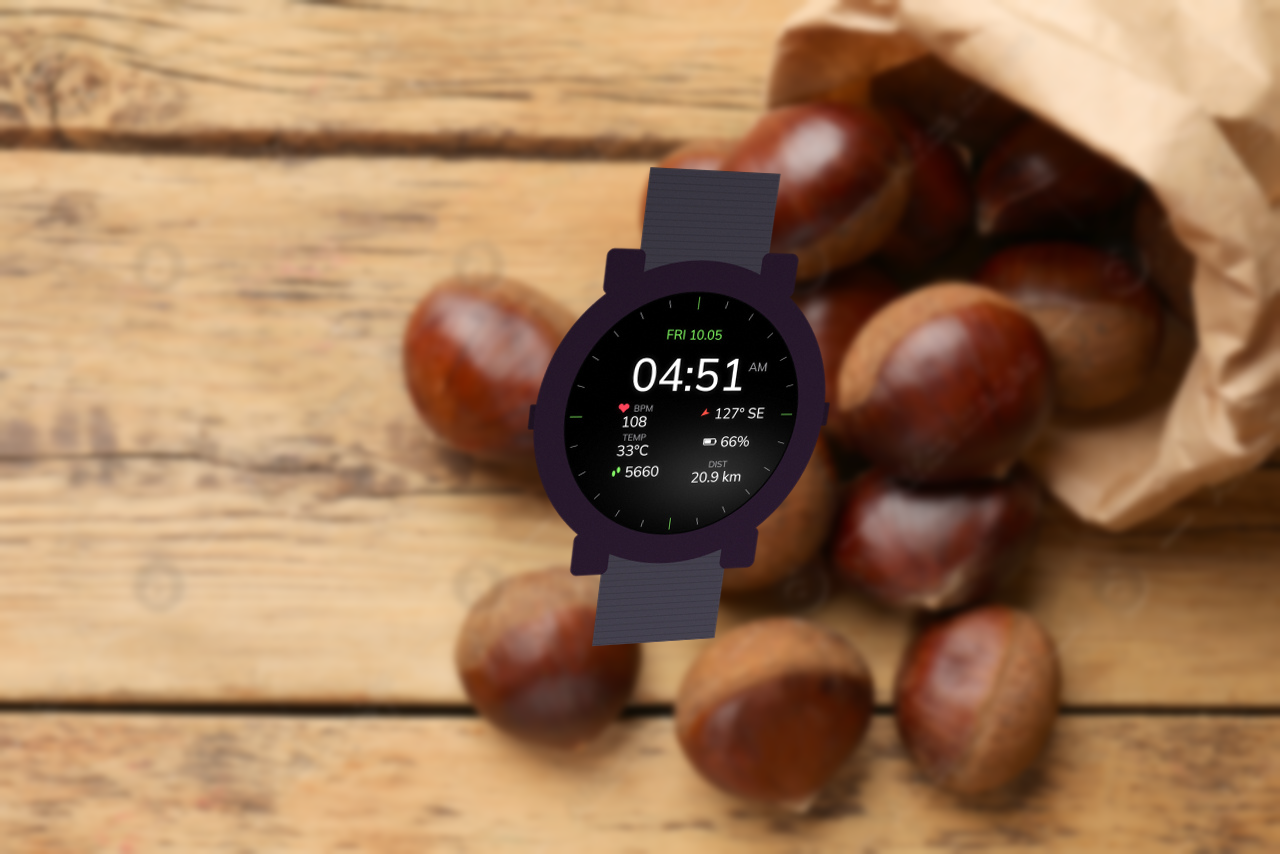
4,51
